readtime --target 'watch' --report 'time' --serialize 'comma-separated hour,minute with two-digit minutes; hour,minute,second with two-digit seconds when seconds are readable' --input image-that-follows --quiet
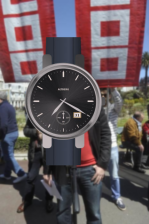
7,20
